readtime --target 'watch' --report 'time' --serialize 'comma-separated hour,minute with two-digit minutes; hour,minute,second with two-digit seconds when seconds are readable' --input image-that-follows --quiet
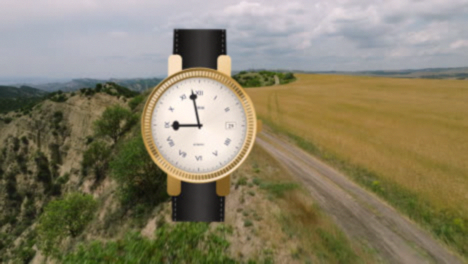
8,58
